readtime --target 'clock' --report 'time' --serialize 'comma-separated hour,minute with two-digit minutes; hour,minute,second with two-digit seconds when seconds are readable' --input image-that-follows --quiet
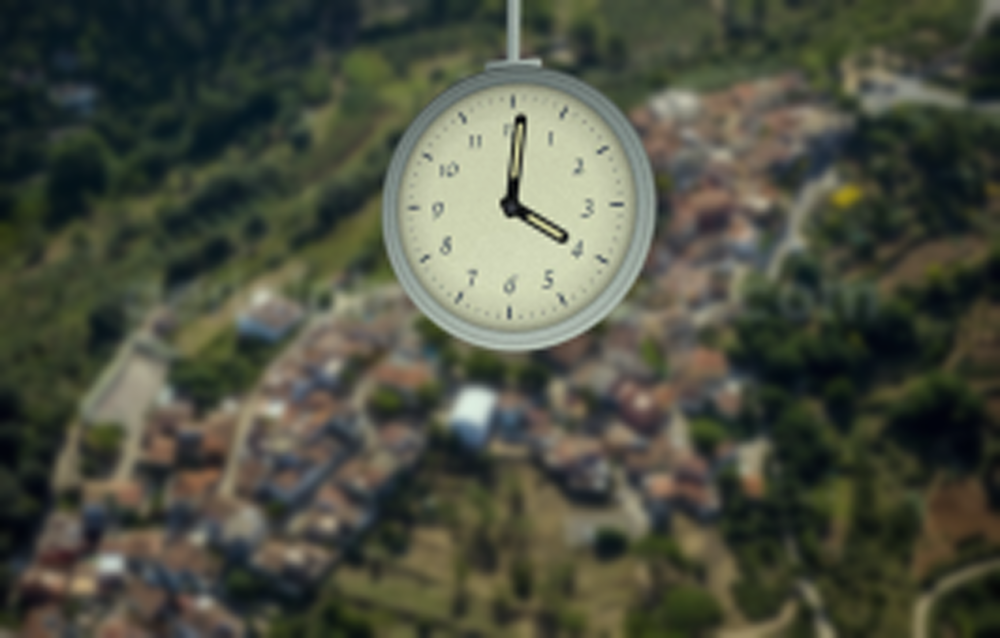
4,01
